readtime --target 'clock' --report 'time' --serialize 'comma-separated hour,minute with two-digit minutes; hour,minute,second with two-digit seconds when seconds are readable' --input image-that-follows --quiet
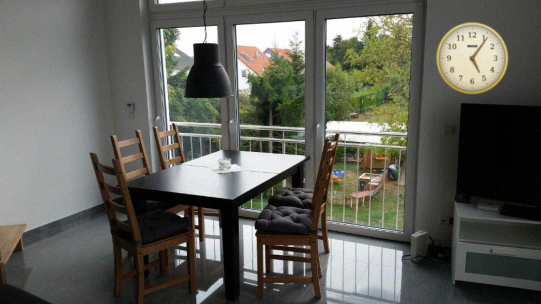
5,06
